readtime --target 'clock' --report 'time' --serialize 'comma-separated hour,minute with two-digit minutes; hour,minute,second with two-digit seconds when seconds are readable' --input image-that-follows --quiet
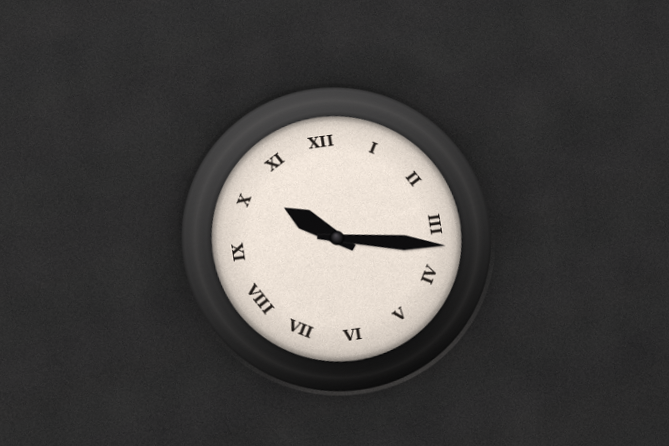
10,17
